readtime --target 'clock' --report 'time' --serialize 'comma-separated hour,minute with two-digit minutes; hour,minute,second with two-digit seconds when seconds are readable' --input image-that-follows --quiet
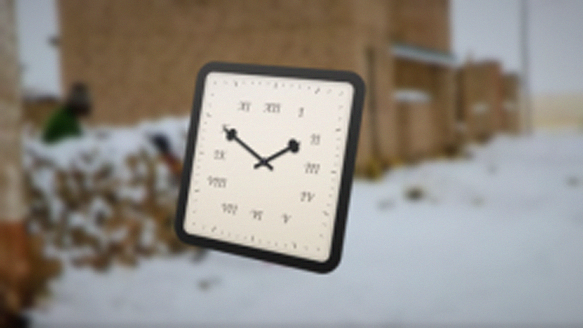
1,50
